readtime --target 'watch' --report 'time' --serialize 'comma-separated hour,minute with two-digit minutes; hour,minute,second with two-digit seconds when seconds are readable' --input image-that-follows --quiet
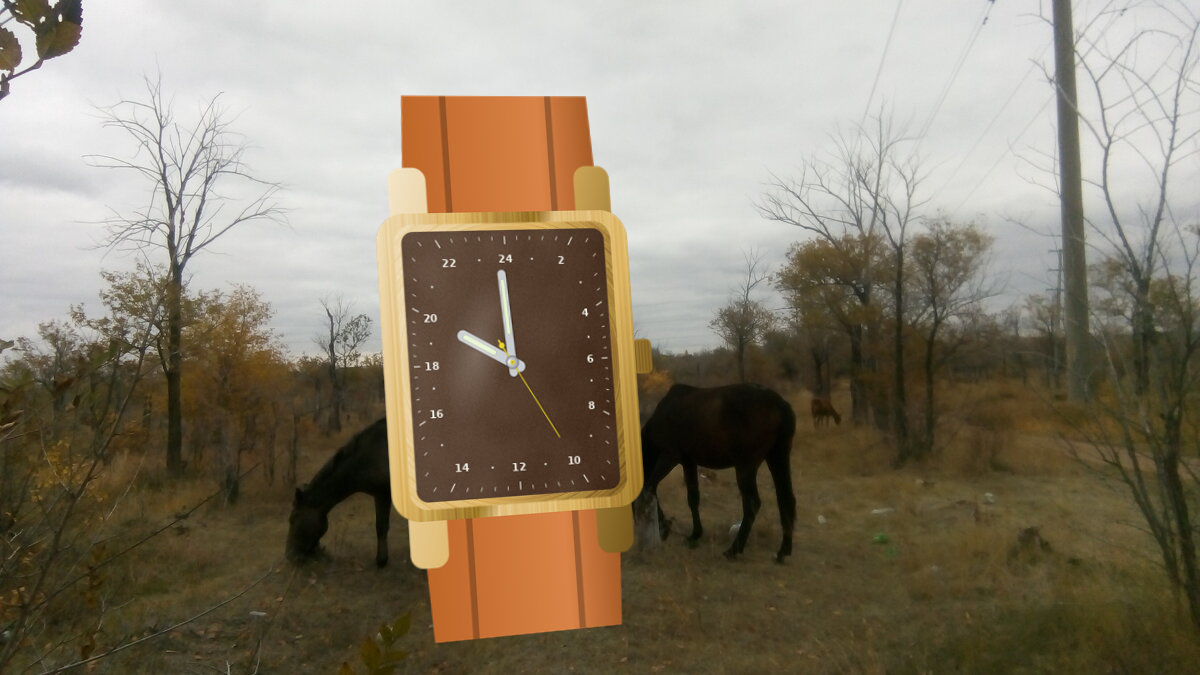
19,59,25
